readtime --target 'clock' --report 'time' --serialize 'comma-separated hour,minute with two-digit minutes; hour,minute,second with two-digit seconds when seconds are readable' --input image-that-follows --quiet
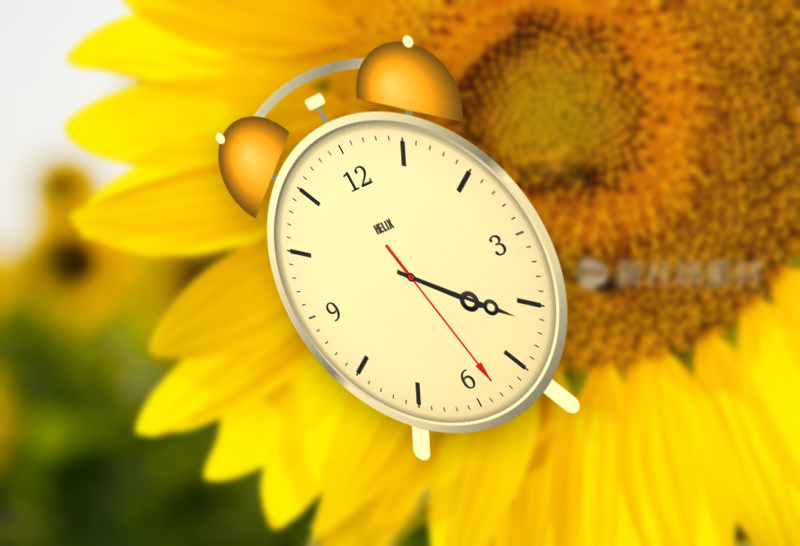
4,21,28
